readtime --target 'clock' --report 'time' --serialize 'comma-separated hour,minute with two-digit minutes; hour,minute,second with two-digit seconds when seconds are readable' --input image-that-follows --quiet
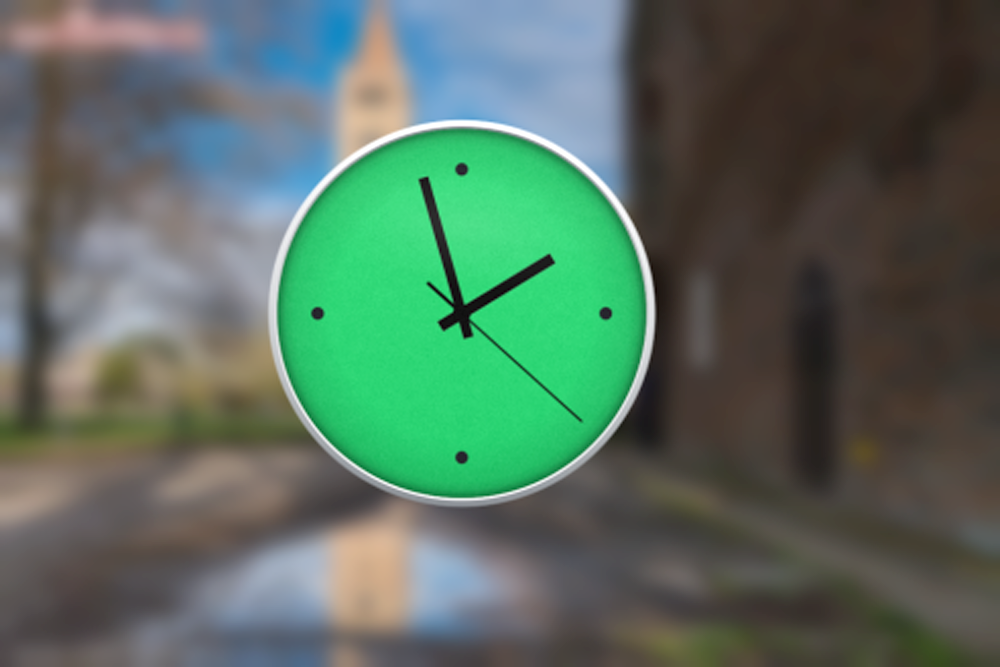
1,57,22
